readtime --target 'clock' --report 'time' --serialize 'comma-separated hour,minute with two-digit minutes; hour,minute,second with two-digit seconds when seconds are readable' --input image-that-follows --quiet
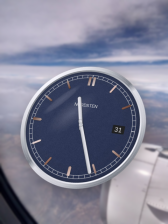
11,26
